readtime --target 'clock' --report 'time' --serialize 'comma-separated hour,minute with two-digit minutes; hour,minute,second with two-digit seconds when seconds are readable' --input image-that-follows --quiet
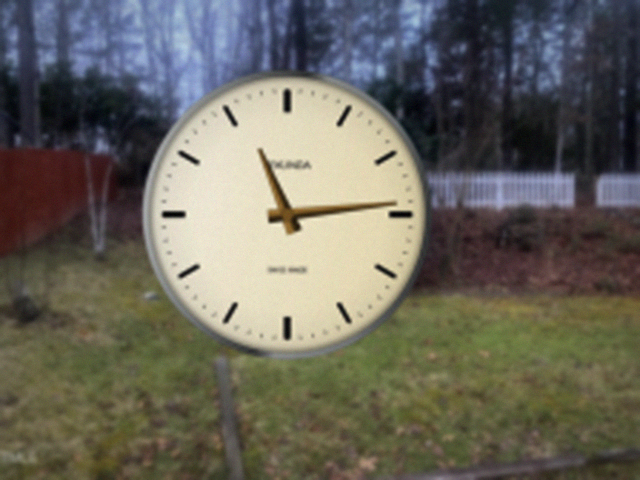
11,14
